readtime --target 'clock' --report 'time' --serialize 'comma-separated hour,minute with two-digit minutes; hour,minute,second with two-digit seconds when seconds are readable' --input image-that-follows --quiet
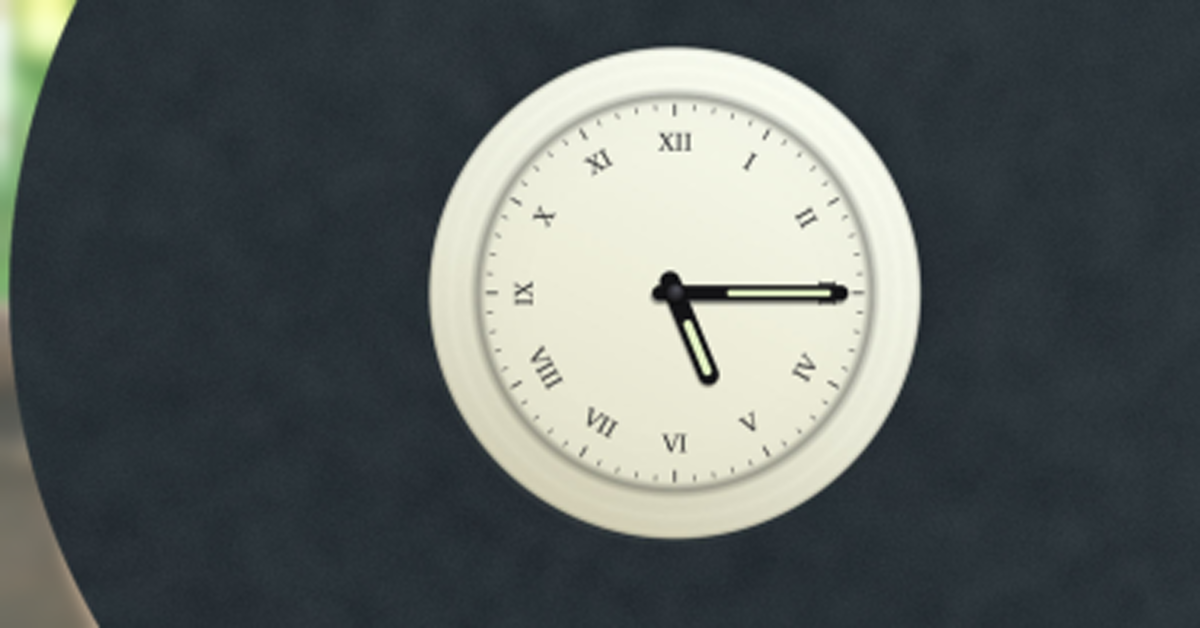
5,15
